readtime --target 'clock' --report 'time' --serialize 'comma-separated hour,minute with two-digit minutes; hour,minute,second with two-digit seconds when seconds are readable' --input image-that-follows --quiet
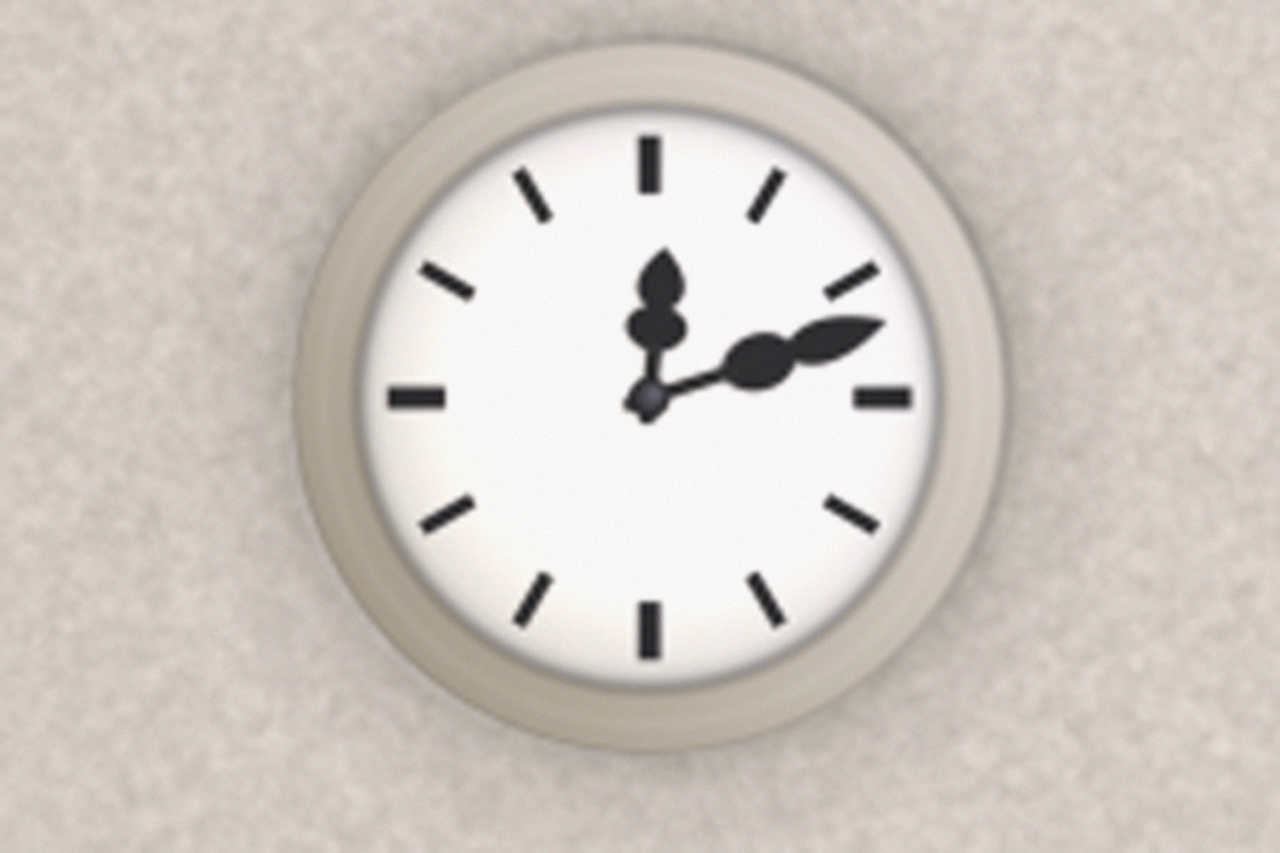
12,12
